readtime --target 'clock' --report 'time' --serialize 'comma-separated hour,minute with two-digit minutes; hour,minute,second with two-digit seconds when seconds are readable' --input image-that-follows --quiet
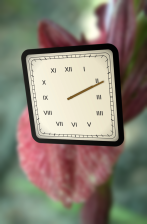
2,11
